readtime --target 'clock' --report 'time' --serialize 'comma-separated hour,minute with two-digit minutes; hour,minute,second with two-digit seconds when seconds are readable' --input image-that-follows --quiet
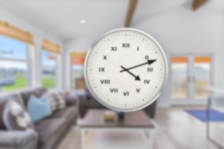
4,12
